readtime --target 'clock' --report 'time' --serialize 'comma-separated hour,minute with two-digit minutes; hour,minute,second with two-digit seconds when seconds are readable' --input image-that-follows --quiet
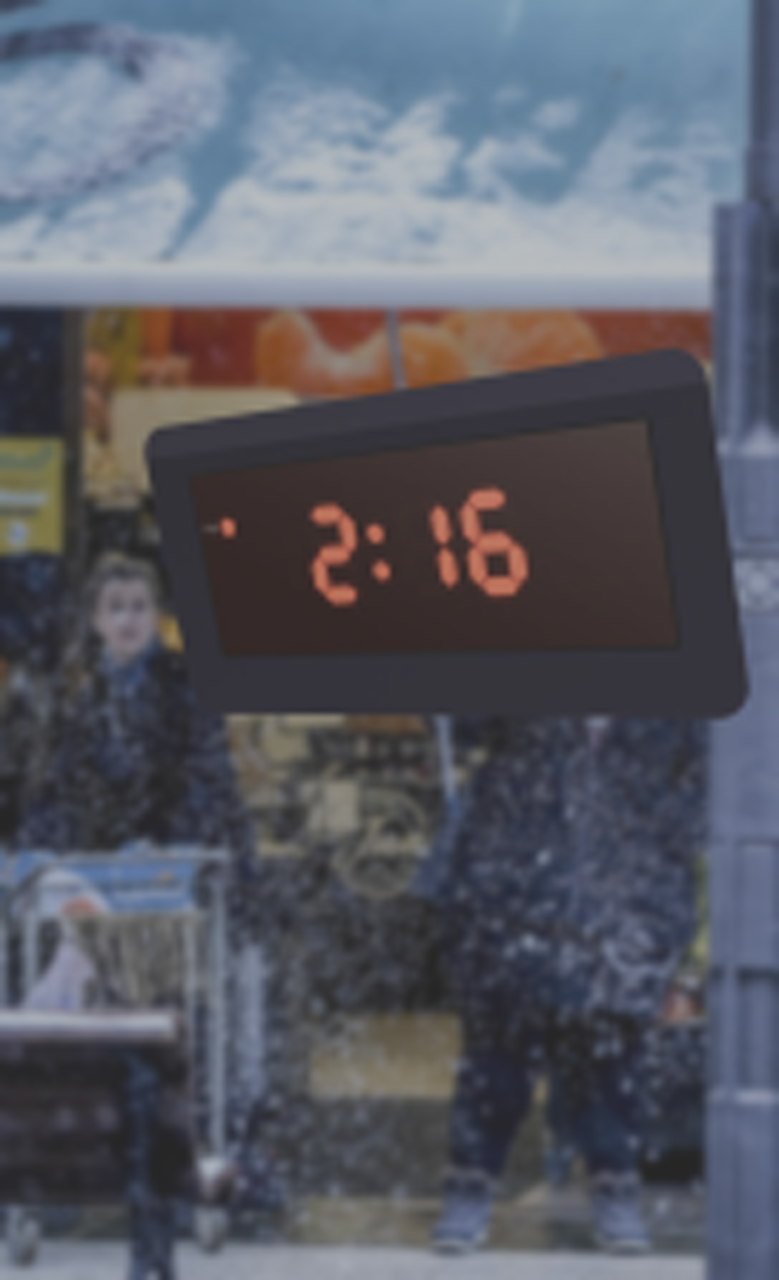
2,16
